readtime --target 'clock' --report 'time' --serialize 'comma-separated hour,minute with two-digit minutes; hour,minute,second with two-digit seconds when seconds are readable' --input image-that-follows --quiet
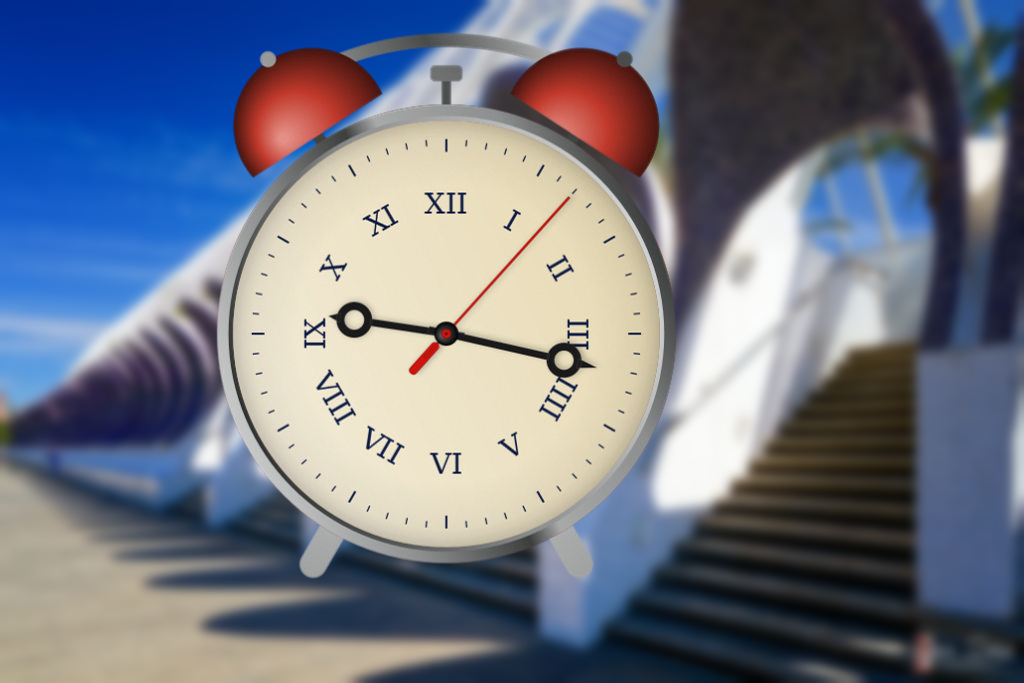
9,17,07
